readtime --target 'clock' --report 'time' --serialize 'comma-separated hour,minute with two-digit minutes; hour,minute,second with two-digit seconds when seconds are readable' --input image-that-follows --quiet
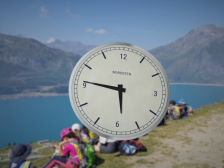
5,46
